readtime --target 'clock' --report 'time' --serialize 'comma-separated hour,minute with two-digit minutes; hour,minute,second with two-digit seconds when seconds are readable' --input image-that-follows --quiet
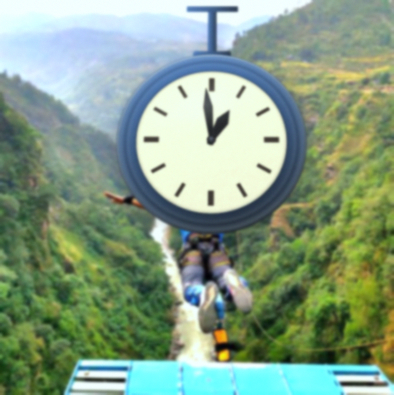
12,59
